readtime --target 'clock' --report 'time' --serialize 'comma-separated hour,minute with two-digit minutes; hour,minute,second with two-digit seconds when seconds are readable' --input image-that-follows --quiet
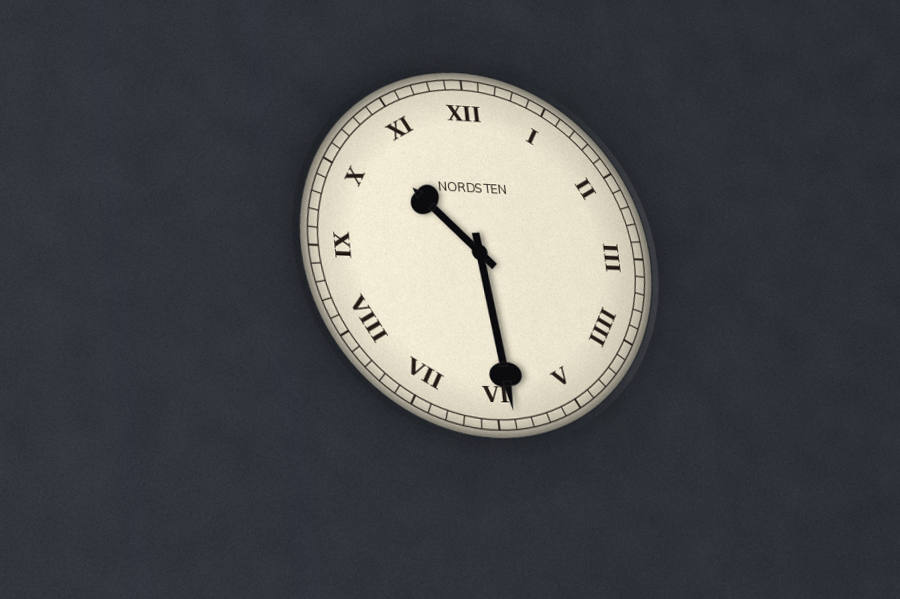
10,29
